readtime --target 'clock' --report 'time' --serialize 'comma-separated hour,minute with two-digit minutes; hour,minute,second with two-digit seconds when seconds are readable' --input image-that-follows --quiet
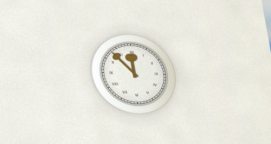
11,53
